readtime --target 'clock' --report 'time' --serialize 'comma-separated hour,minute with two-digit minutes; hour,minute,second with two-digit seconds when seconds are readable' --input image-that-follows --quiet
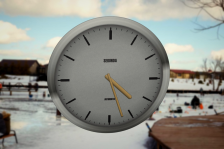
4,27
